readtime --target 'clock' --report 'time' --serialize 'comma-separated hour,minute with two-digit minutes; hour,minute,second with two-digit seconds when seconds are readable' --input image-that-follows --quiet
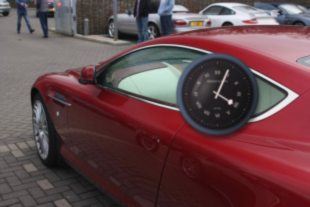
4,04
